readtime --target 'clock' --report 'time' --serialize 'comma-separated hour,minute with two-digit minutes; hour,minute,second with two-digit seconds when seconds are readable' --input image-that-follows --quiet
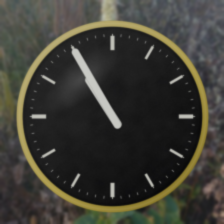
10,55
